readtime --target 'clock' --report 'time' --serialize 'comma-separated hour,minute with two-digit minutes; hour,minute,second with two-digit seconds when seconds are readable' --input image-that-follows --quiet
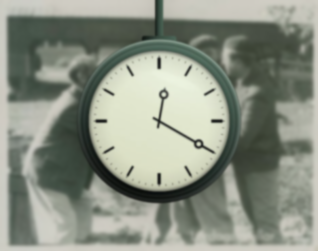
12,20
